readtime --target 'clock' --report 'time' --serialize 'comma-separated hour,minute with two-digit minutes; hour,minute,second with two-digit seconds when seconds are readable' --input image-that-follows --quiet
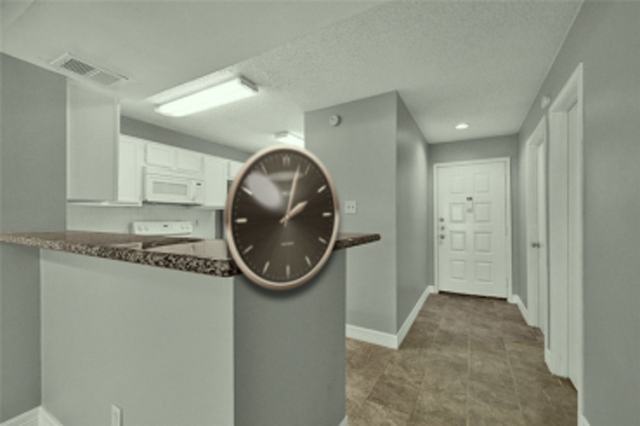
2,03
